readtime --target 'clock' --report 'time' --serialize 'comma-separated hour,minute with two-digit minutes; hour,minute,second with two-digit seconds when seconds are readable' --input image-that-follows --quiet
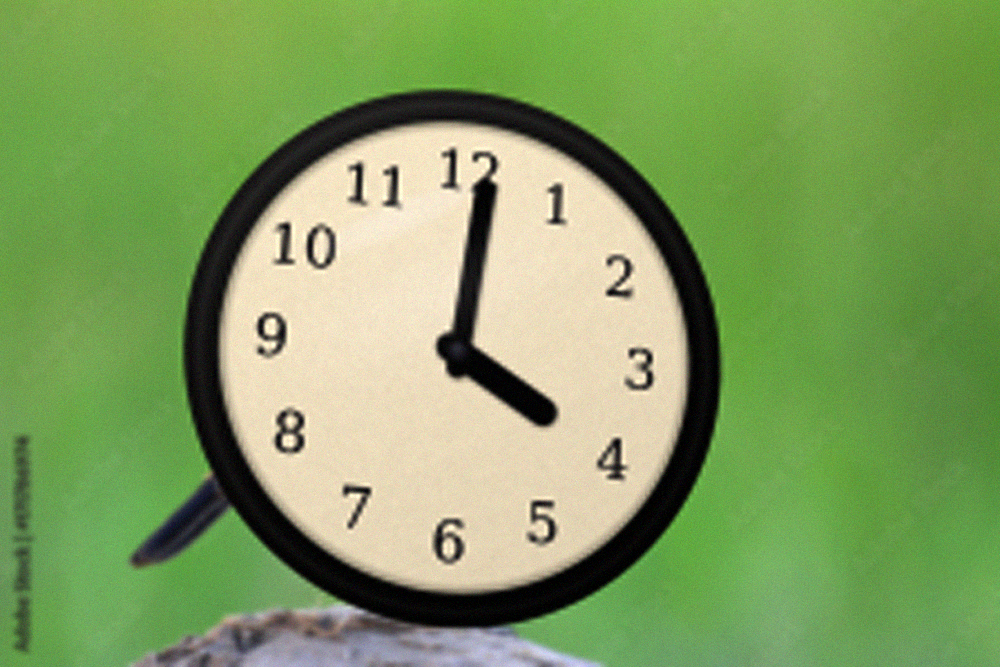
4,01
